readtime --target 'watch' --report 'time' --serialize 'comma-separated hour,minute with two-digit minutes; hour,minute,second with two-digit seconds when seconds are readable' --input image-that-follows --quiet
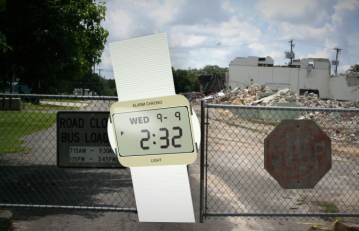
2,32
